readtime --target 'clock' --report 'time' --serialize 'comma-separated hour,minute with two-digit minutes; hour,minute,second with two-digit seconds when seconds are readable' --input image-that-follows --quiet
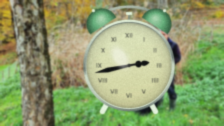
2,43
